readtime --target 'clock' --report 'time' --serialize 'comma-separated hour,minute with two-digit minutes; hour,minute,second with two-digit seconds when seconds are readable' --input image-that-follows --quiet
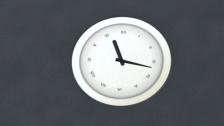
11,17
